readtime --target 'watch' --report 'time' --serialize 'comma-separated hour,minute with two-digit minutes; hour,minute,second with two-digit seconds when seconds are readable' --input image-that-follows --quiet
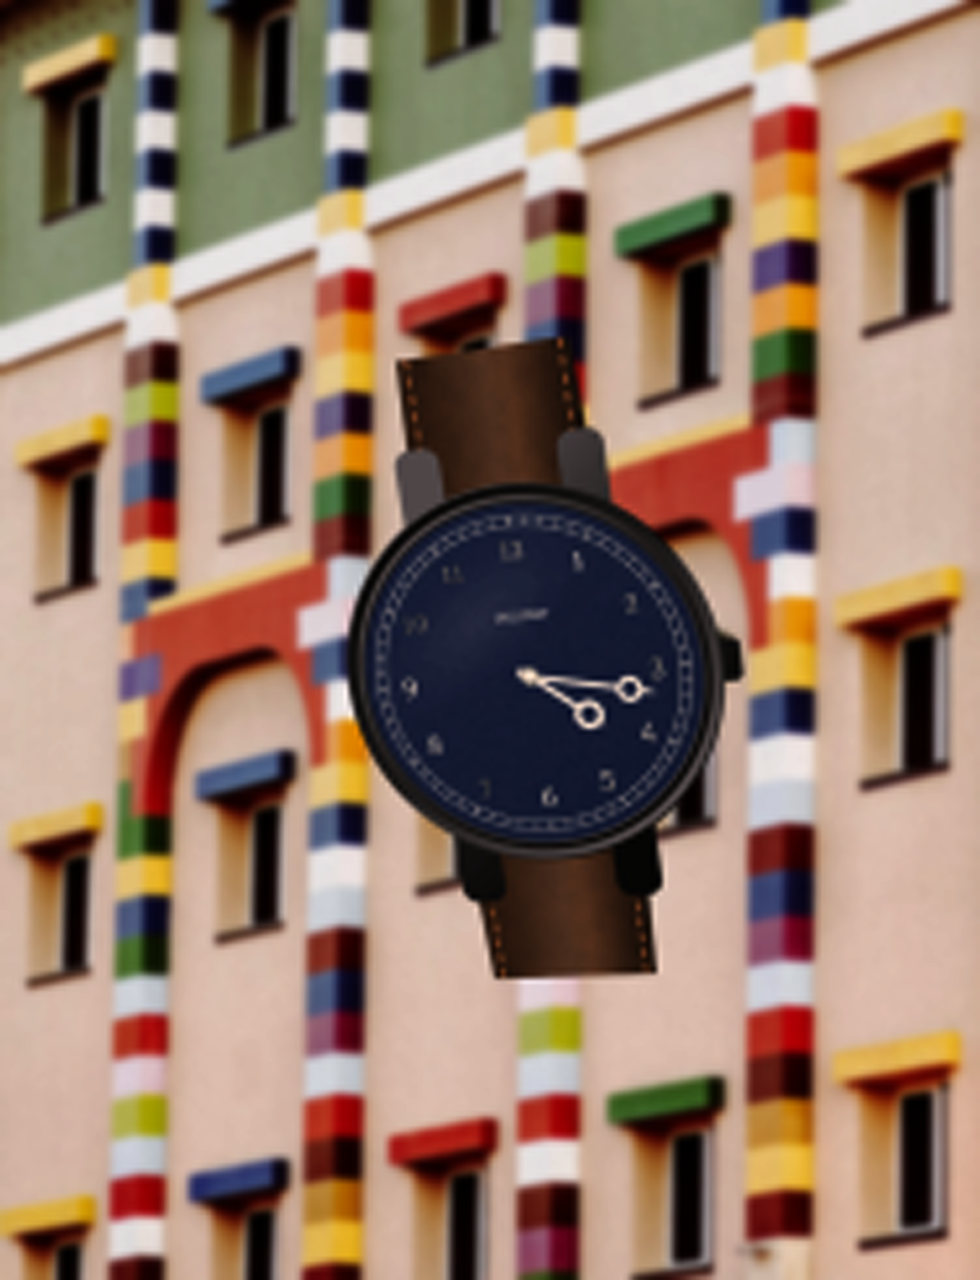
4,17
